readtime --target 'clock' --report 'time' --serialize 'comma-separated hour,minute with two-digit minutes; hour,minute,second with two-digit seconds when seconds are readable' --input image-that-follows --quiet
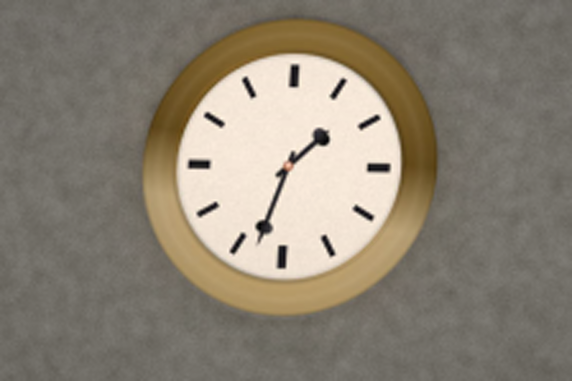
1,33
